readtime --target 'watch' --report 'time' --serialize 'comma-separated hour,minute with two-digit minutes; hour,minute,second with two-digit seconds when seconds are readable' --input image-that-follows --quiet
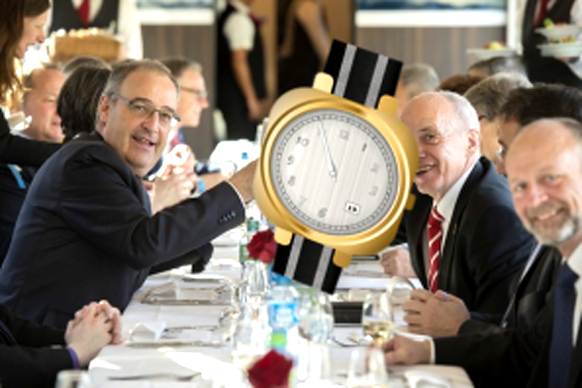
10,55
